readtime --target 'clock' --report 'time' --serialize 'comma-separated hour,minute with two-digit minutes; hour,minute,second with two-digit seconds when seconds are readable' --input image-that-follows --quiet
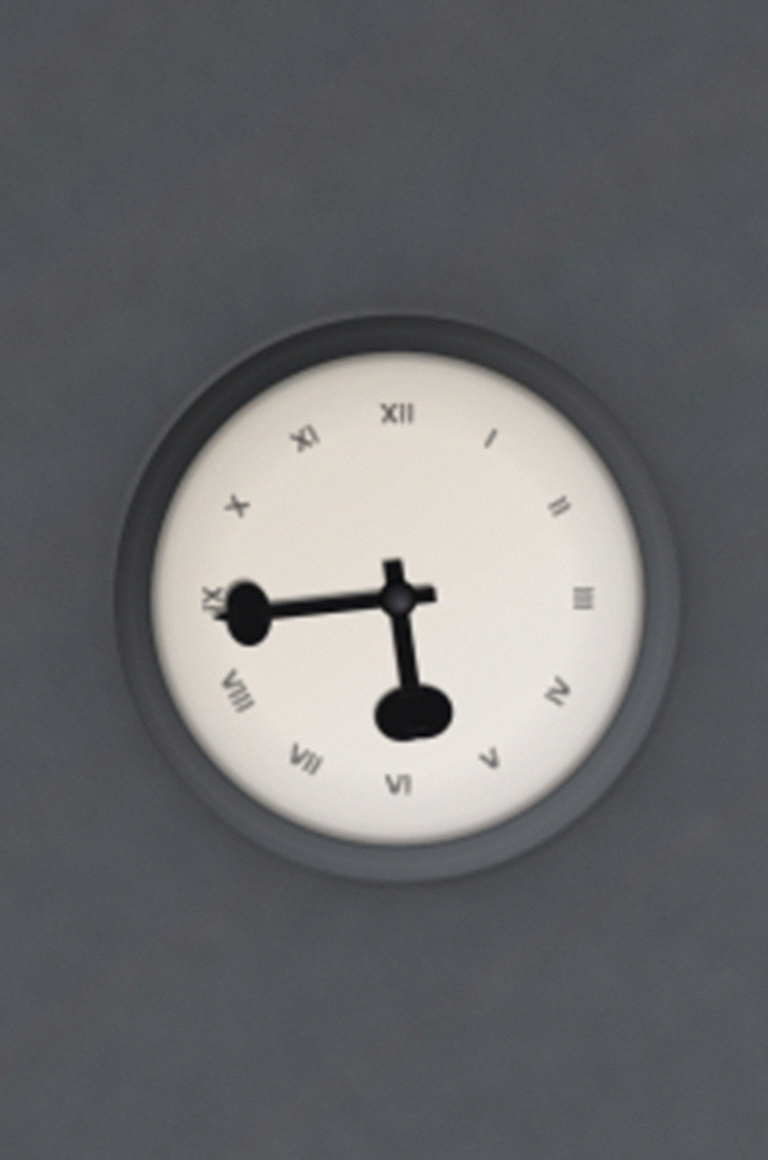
5,44
